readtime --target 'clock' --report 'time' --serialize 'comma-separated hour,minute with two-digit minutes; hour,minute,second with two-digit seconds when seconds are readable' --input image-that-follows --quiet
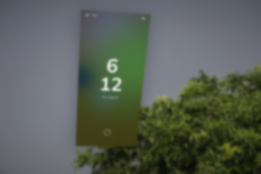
6,12
